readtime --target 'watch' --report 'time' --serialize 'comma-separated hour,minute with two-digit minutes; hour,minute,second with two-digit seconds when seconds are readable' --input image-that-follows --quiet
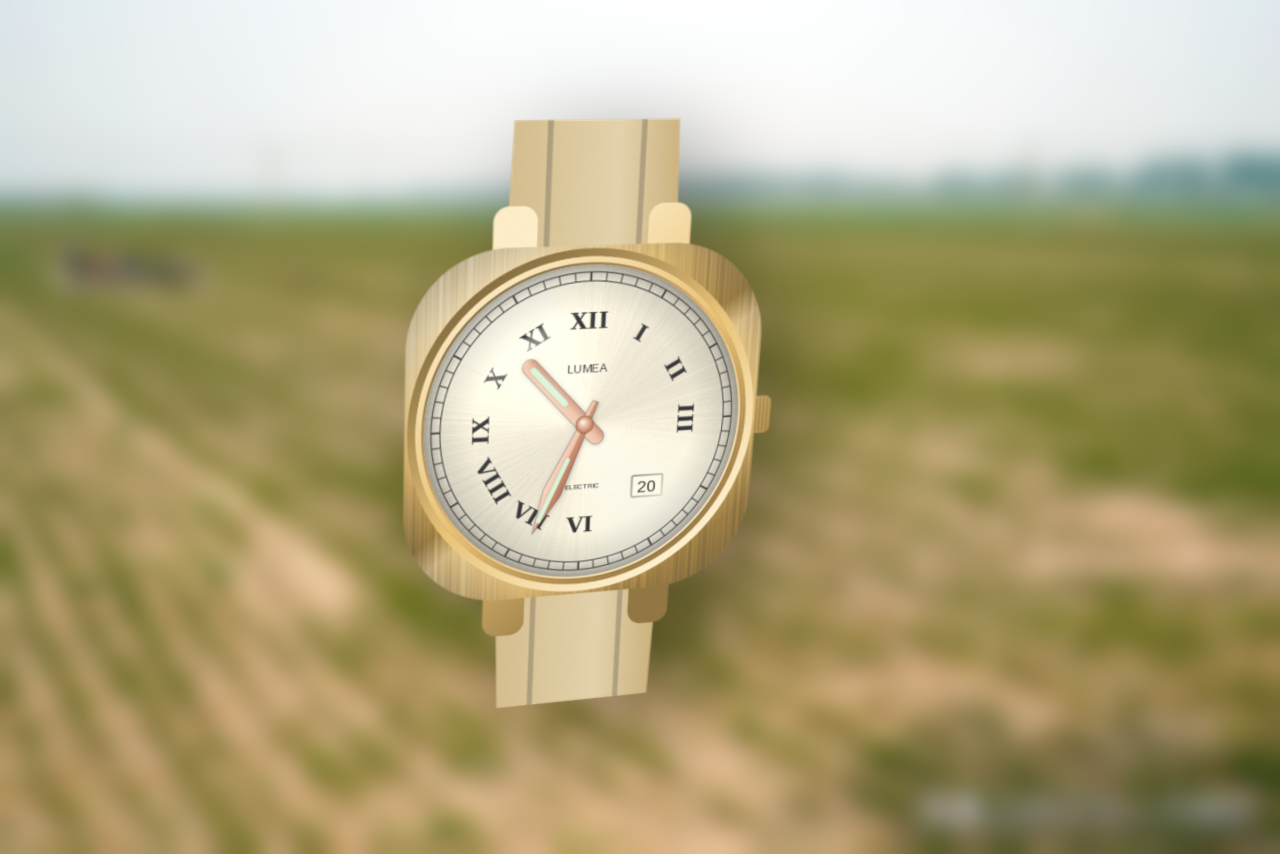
10,34
